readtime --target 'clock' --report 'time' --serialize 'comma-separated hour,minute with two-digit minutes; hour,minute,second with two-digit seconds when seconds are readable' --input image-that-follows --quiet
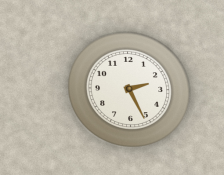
2,26
